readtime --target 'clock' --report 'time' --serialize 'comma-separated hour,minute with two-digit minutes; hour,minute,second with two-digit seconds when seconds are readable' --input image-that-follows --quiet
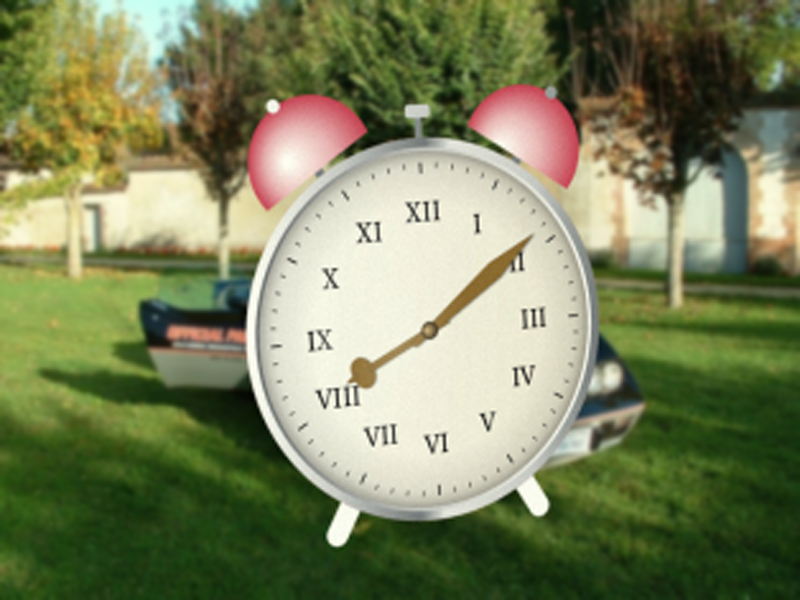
8,09
